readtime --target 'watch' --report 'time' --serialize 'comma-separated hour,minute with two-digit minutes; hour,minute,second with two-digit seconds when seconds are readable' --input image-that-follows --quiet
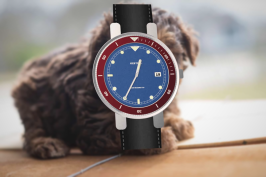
12,35
